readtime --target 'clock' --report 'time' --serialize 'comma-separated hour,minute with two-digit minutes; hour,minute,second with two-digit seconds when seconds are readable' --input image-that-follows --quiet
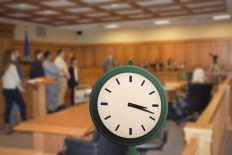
3,18
